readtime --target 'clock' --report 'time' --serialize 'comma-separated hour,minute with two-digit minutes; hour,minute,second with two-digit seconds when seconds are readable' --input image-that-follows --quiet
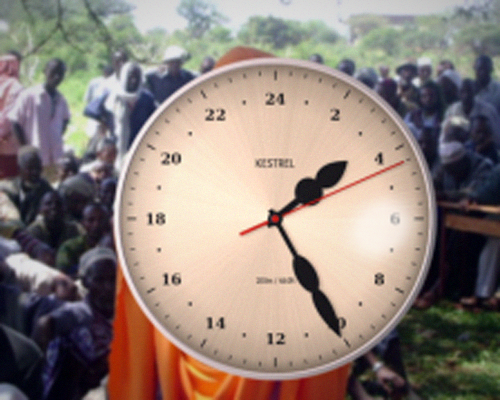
3,25,11
